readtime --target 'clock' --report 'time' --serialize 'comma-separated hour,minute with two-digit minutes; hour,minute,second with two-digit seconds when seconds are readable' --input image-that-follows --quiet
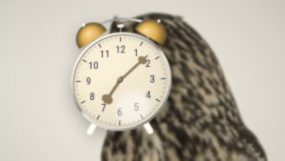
7,08
